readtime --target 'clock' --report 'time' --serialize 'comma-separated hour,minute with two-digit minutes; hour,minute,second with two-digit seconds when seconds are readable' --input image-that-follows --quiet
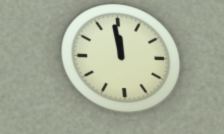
11,59
